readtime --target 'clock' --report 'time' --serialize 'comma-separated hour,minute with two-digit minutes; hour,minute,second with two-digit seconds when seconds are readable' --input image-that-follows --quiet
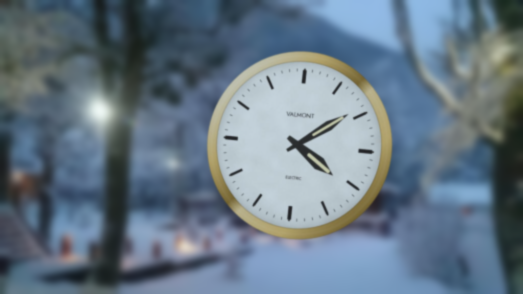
4,09
